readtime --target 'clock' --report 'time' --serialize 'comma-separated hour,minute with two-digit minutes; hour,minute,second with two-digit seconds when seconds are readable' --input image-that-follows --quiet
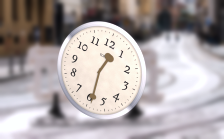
12,29
